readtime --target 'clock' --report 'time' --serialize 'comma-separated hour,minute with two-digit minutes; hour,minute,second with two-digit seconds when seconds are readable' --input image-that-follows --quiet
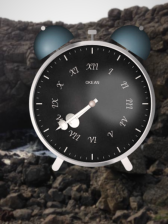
7,39
